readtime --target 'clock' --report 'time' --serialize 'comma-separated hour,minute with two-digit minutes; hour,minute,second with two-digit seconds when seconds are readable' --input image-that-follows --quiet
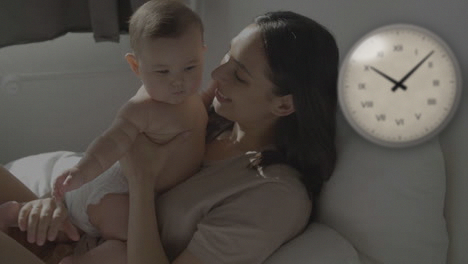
10,08
